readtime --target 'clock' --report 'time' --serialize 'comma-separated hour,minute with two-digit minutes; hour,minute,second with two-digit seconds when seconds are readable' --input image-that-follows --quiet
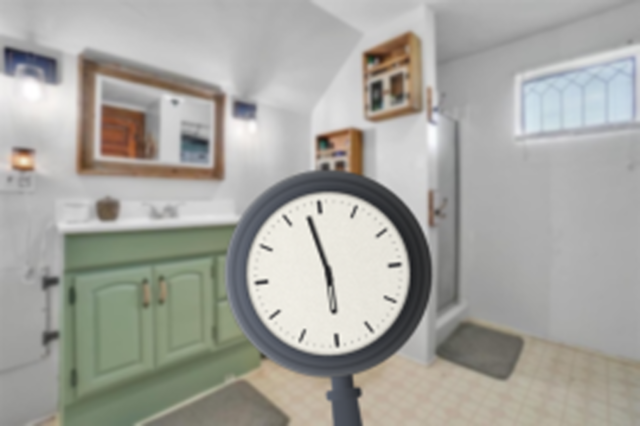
5,58
